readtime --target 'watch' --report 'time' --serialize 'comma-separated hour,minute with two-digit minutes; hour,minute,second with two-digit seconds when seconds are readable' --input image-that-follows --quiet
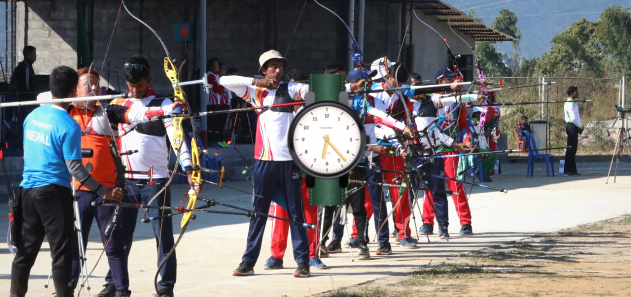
6,23
